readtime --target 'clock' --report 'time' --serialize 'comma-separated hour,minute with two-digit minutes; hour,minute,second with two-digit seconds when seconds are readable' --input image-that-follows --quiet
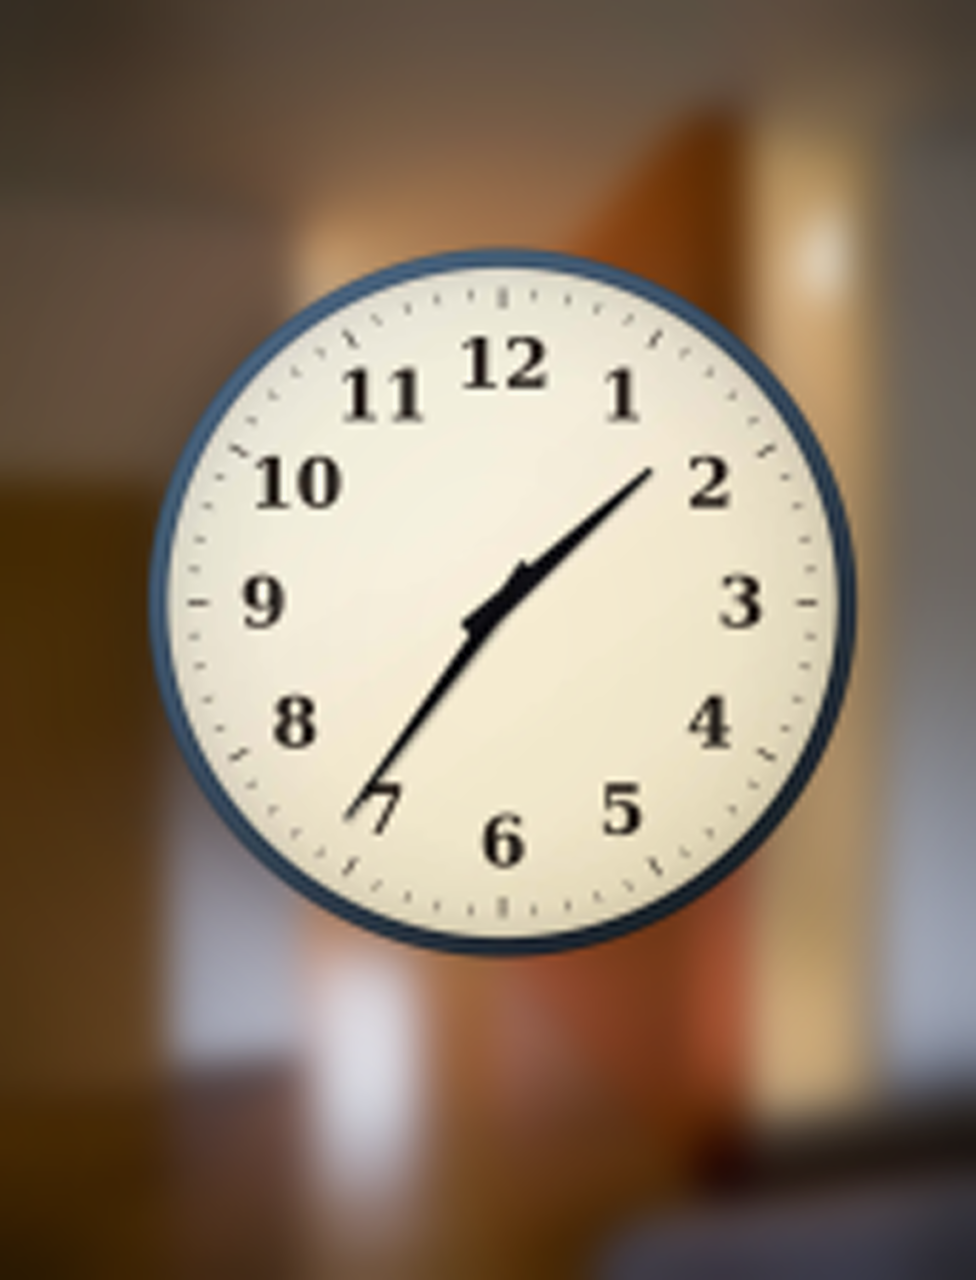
1,36
